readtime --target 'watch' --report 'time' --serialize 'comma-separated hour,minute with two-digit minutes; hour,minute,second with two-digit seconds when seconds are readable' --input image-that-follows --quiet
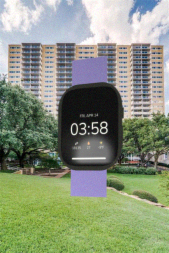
3,58
